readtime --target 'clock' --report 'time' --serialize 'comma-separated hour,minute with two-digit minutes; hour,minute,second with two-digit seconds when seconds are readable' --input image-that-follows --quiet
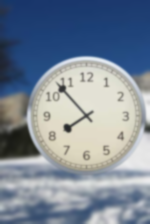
7,53
